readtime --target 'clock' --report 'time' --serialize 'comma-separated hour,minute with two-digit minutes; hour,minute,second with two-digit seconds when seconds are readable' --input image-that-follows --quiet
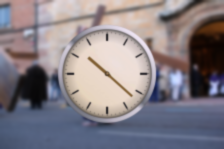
10,22
